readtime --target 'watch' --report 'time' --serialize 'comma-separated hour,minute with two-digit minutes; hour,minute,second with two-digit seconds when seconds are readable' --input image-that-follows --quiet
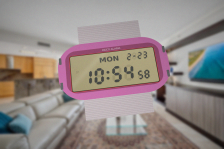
10,54,58
